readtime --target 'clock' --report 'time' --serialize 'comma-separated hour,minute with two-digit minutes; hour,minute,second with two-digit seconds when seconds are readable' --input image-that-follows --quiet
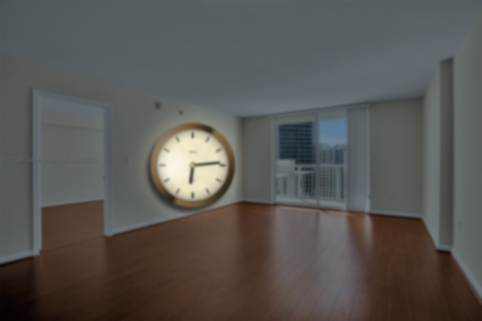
6,14
